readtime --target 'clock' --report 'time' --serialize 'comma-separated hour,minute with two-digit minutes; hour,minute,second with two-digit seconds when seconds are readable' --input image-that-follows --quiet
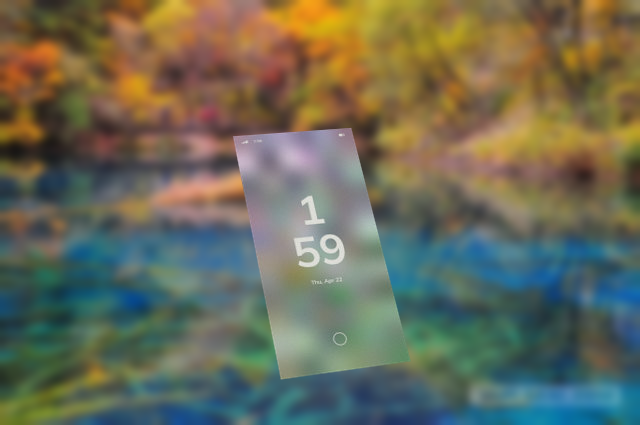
1,59
